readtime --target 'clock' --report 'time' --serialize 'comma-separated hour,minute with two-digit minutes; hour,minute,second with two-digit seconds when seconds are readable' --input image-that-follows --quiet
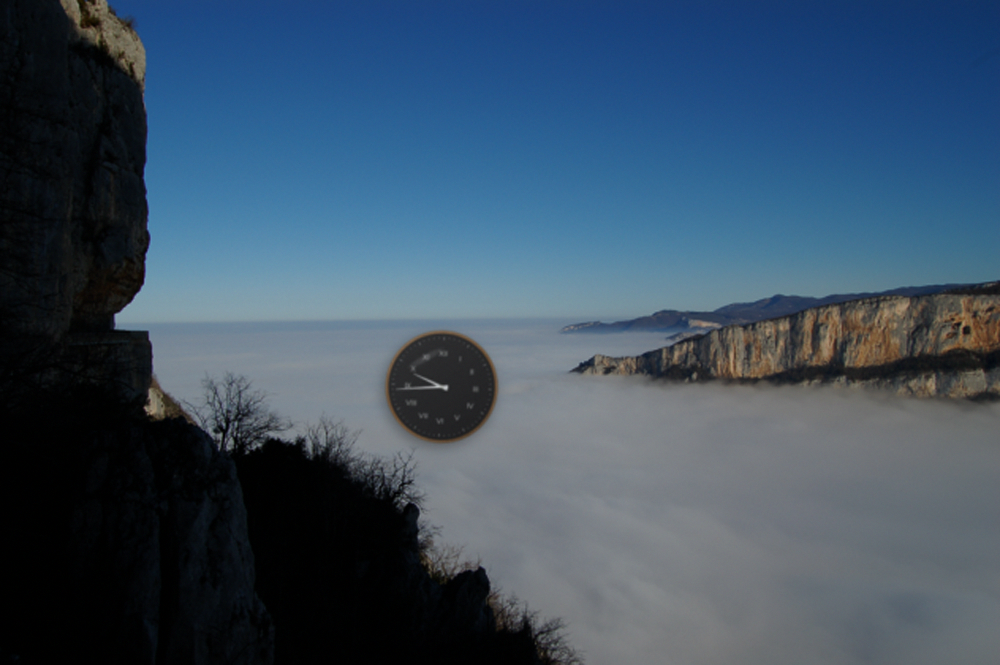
9,44
